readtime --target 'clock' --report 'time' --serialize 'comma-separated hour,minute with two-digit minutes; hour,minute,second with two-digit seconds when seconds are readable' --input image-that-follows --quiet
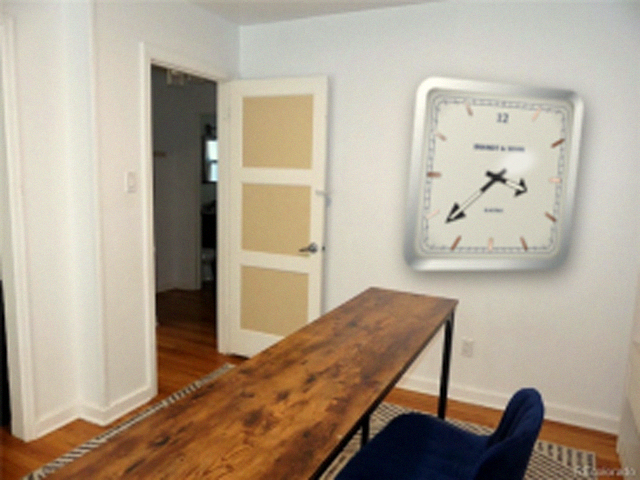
3,38
